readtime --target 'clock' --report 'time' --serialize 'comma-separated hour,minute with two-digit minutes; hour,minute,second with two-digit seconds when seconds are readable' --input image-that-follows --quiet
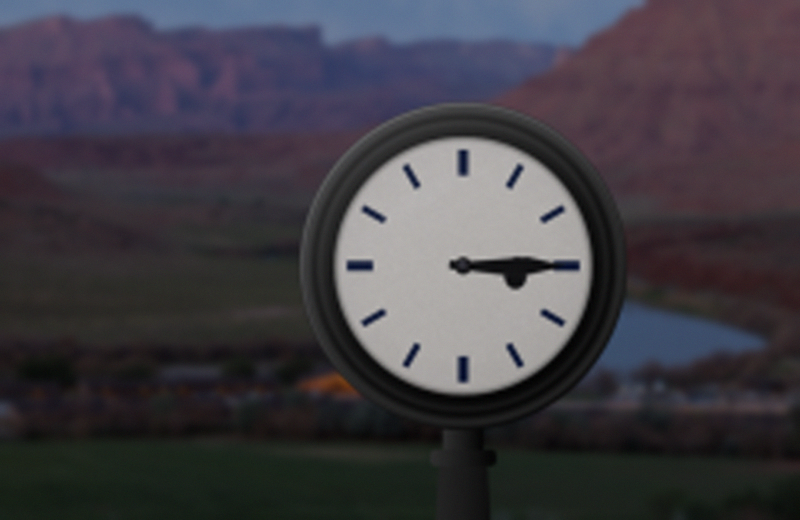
3,15
